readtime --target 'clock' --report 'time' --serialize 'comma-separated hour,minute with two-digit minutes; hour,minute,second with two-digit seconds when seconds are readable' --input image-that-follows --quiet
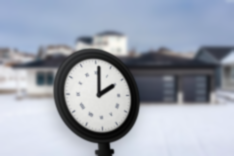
2,01
